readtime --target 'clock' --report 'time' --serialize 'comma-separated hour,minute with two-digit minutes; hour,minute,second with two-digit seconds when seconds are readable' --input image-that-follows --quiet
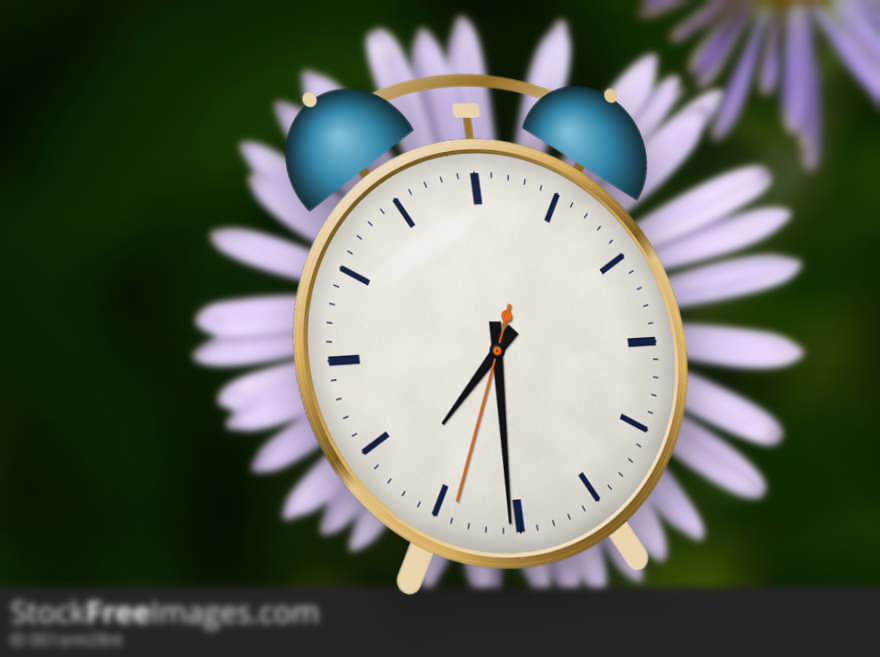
7,30,34
